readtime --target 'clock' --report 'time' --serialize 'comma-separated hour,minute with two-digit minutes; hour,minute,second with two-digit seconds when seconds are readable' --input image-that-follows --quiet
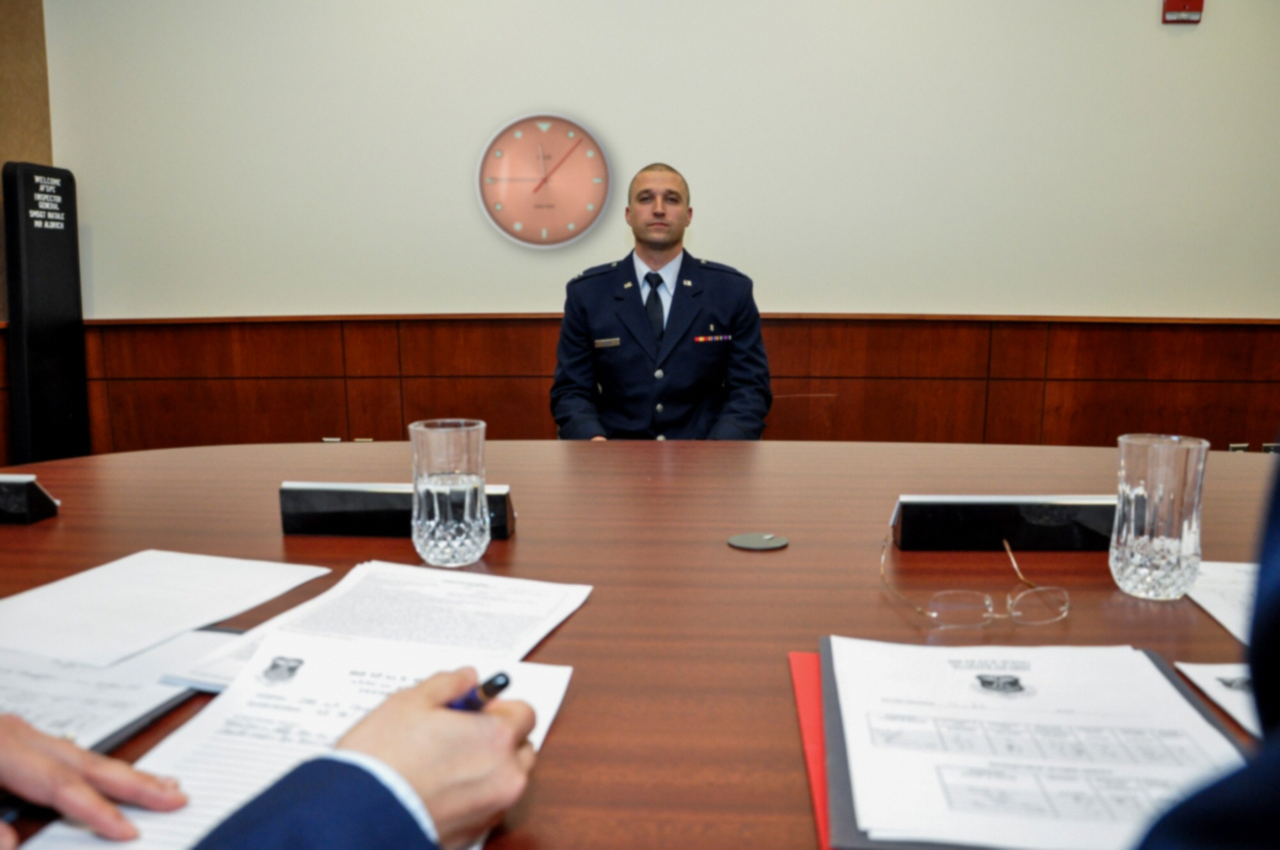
11,45,07
